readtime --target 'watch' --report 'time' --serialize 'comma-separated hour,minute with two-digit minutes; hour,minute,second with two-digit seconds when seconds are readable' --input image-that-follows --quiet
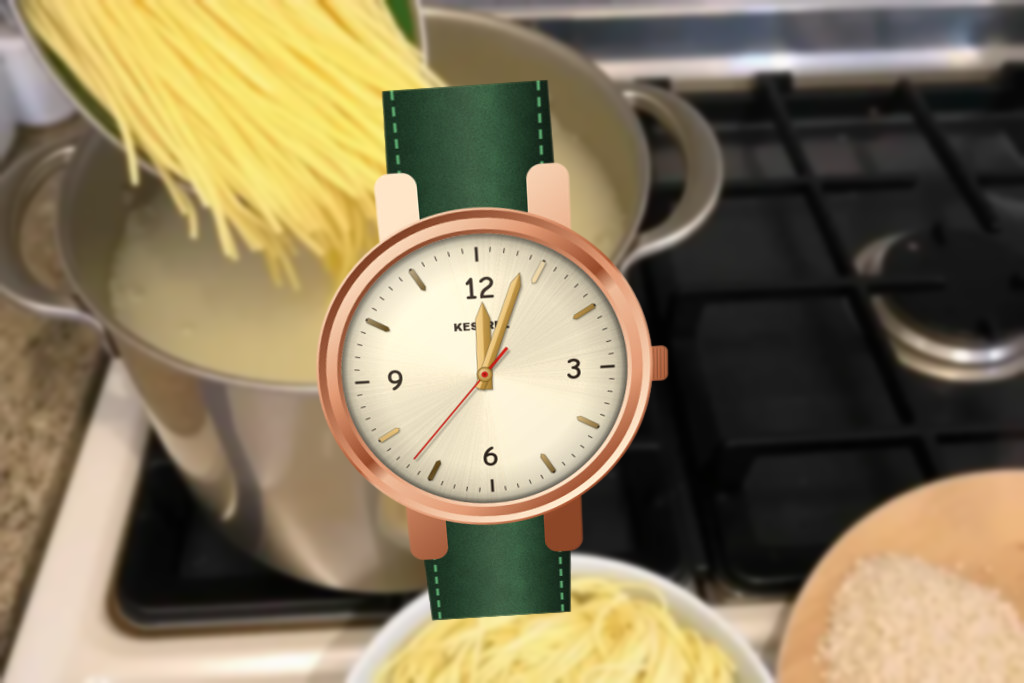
12,03,37
